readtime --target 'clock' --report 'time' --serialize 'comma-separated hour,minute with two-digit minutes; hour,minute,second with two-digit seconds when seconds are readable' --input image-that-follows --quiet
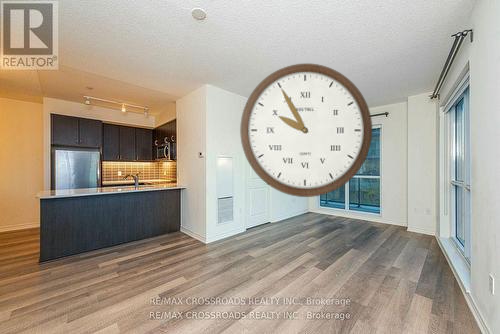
9,55
